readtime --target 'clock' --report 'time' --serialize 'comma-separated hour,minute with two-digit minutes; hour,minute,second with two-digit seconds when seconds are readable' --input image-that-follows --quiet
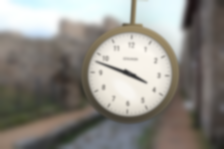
3,48
